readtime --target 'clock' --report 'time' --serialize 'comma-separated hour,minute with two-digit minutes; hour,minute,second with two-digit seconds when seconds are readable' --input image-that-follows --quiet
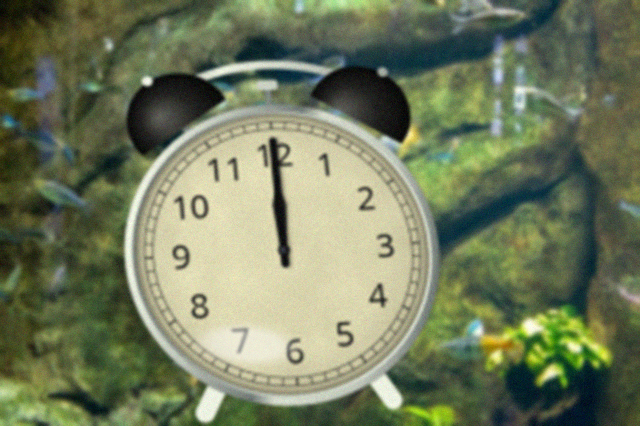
12,00
